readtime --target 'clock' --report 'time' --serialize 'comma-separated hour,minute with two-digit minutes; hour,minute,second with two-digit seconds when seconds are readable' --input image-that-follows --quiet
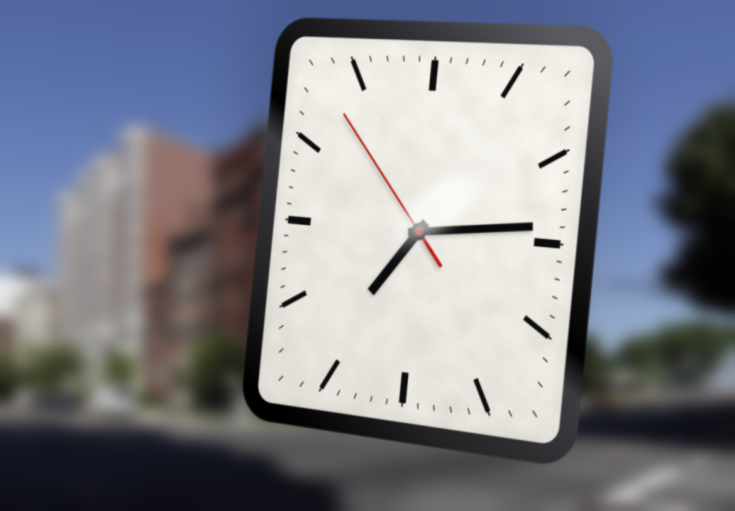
7,13,53
